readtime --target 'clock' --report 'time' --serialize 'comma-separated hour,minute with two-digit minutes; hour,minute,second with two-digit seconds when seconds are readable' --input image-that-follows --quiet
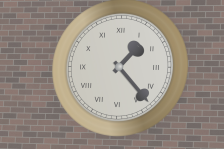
1,23
